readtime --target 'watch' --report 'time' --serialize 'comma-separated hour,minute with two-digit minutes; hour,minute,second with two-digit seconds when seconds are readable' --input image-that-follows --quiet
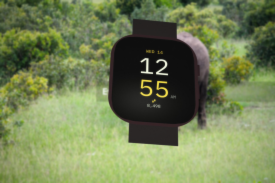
12,55
